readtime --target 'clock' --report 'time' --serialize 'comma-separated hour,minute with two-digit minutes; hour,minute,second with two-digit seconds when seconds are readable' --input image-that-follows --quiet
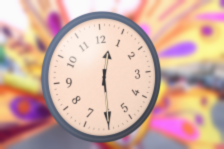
12,30
